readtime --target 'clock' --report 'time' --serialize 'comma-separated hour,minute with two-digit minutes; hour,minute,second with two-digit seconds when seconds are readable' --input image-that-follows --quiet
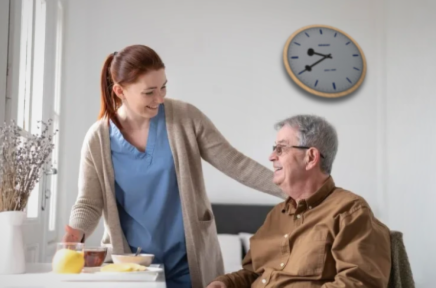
9,40
